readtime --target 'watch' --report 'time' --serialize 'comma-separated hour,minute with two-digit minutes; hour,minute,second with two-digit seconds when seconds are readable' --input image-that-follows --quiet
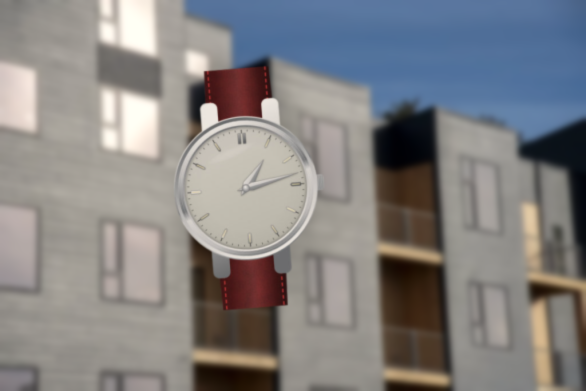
1,13
